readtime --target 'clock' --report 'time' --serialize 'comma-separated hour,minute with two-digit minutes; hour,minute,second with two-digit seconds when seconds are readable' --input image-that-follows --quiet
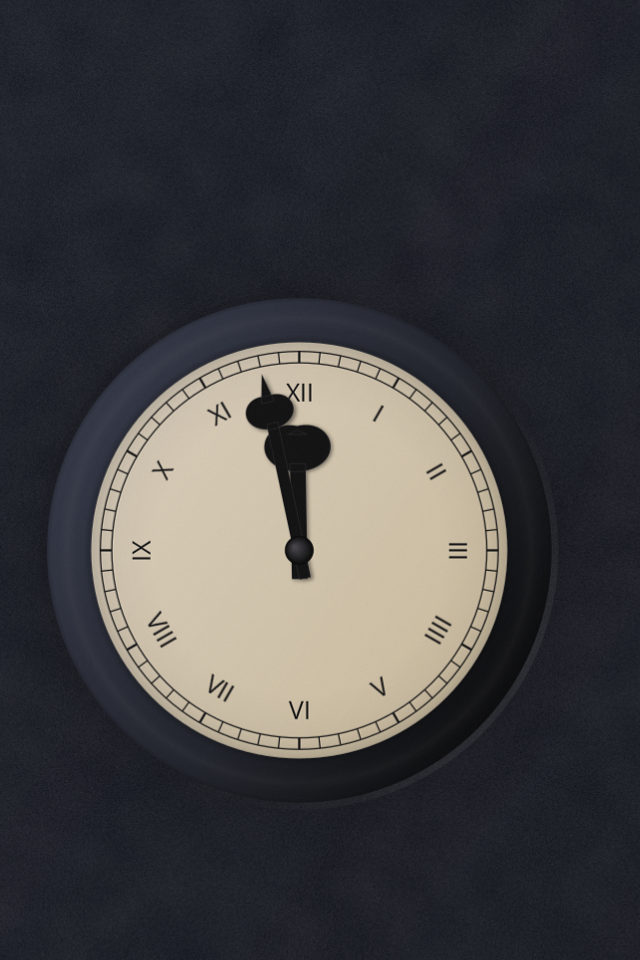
11,58
